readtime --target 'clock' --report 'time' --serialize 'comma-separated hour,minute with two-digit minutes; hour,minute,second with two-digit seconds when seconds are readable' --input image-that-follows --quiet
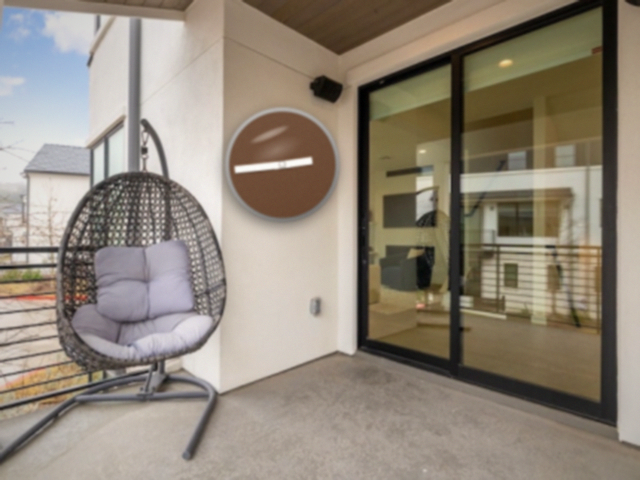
2,44
